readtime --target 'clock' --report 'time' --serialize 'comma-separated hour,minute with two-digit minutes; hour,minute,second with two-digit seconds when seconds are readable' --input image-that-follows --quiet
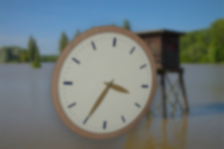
3,35
